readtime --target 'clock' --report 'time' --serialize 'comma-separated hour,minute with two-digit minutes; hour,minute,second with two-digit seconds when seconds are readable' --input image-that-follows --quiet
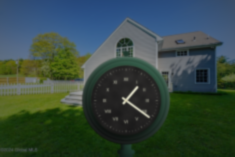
1,21
